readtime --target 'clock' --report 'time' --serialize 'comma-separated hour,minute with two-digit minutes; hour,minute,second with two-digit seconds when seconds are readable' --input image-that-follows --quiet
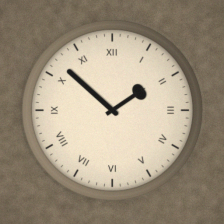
1,52
